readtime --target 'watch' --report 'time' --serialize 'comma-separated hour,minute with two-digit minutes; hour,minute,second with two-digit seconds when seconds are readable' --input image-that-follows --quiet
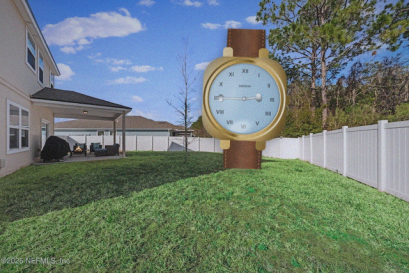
2,45
